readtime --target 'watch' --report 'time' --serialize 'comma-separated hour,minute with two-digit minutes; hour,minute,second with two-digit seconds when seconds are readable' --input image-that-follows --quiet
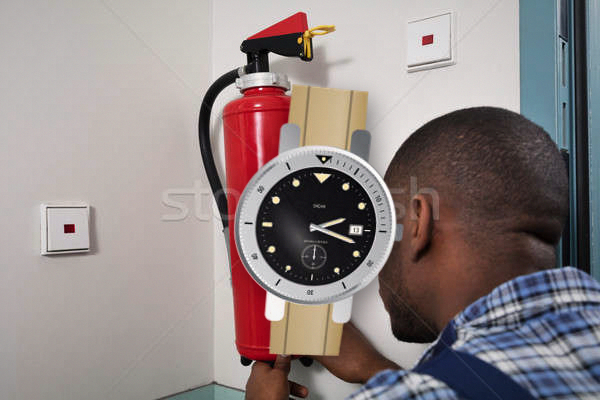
2,18
